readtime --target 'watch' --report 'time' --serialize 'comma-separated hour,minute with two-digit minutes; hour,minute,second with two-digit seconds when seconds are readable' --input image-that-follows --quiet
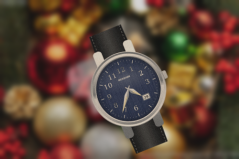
4,36
